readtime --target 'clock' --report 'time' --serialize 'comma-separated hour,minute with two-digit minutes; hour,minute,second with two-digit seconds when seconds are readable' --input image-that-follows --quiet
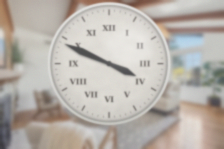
3,49
